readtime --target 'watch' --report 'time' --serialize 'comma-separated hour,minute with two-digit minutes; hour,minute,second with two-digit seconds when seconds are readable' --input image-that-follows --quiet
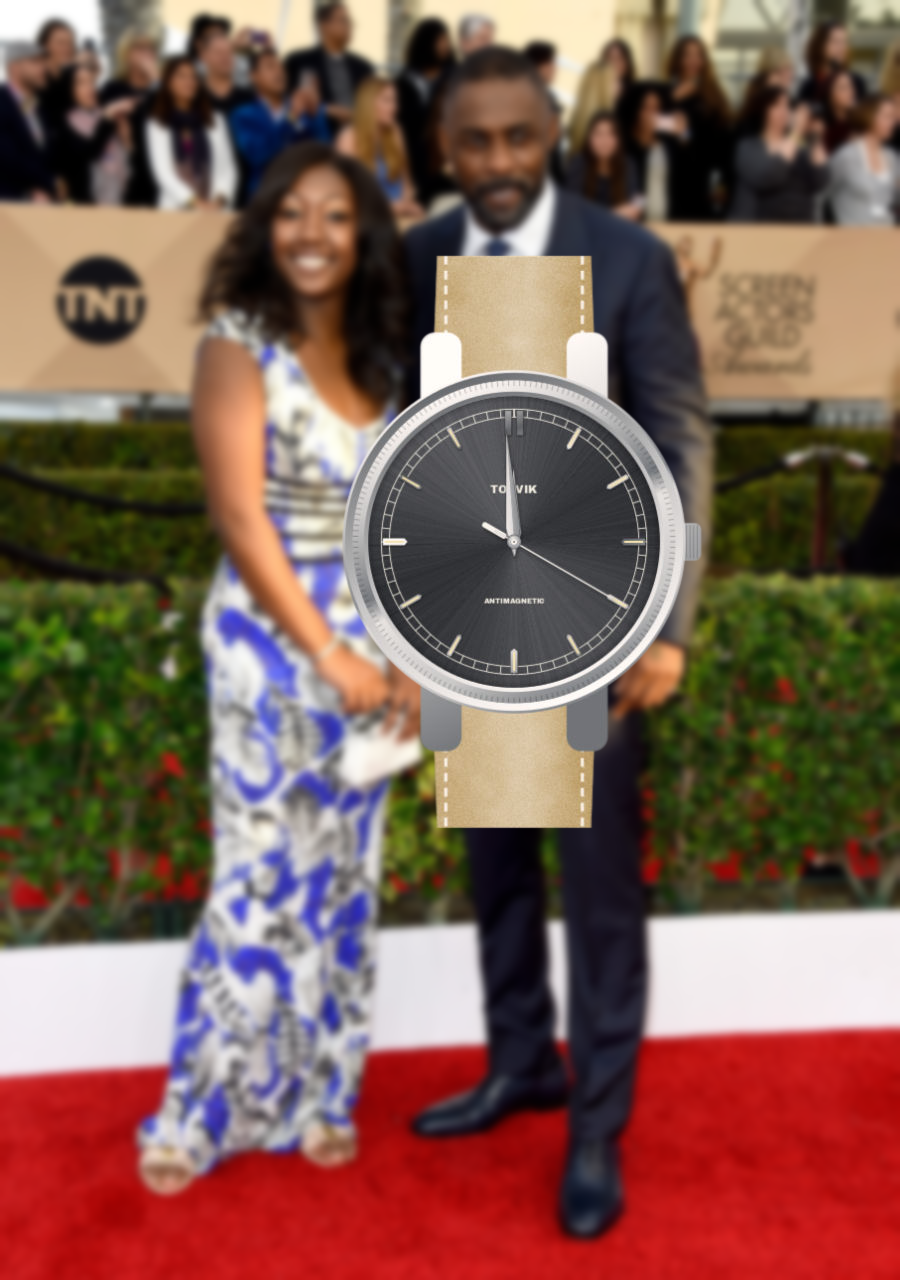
11,59,20
